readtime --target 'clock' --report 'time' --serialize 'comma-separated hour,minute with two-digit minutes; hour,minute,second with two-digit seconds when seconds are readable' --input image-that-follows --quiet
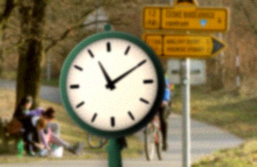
11,10
